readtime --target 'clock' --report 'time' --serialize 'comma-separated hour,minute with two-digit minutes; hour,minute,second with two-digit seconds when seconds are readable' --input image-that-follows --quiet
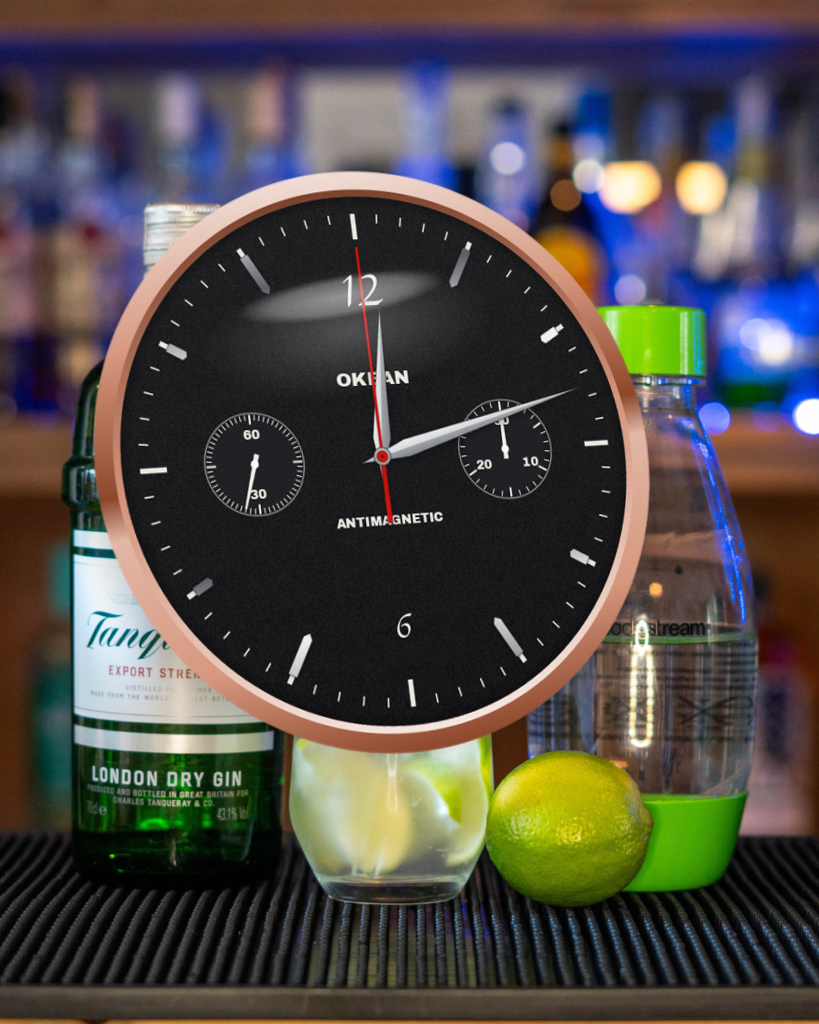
12,12,33
